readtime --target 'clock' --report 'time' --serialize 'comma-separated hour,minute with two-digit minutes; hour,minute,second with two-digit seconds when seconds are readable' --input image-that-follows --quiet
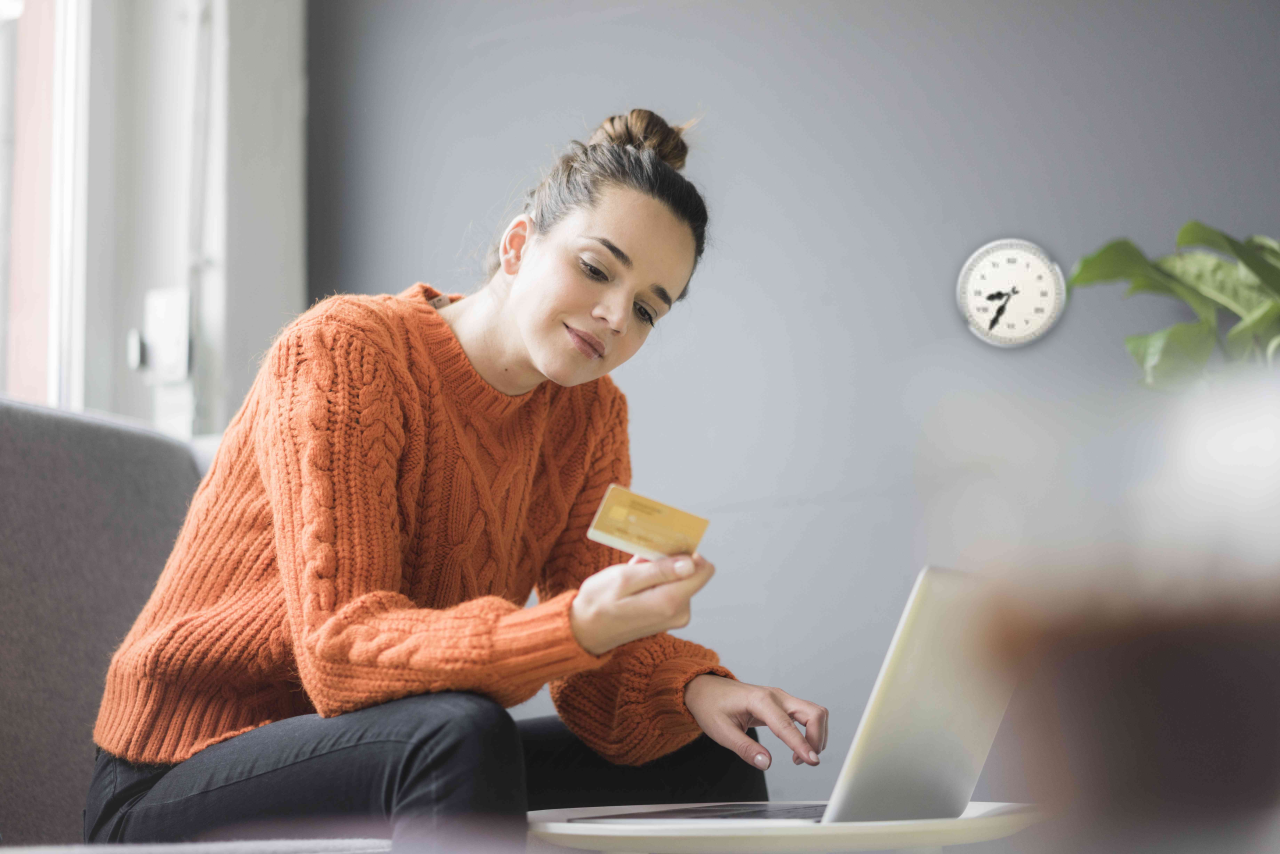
8,35
